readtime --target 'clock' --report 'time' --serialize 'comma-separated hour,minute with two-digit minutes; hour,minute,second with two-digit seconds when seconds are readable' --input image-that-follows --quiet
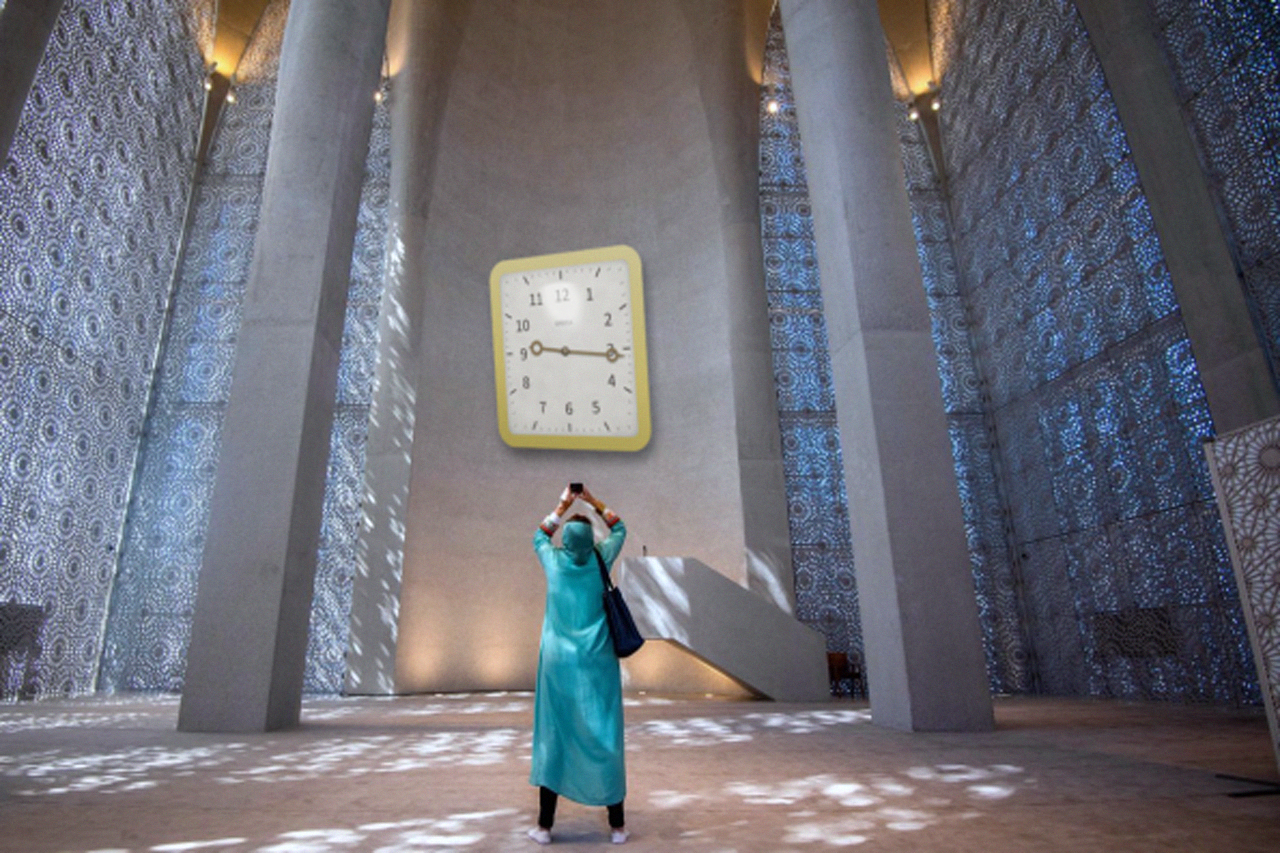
9,16
